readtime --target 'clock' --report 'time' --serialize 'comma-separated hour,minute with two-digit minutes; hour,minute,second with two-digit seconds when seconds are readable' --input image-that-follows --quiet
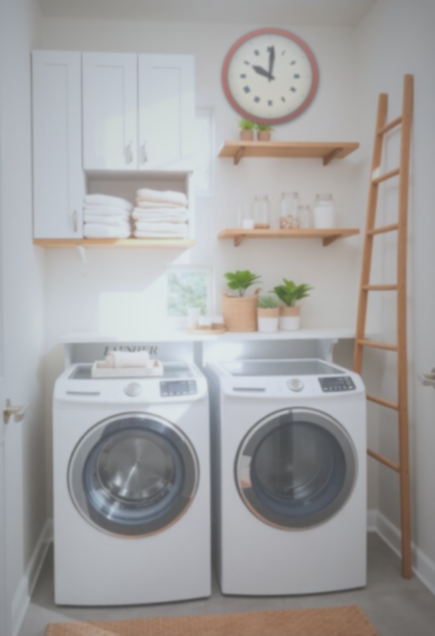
10,01
